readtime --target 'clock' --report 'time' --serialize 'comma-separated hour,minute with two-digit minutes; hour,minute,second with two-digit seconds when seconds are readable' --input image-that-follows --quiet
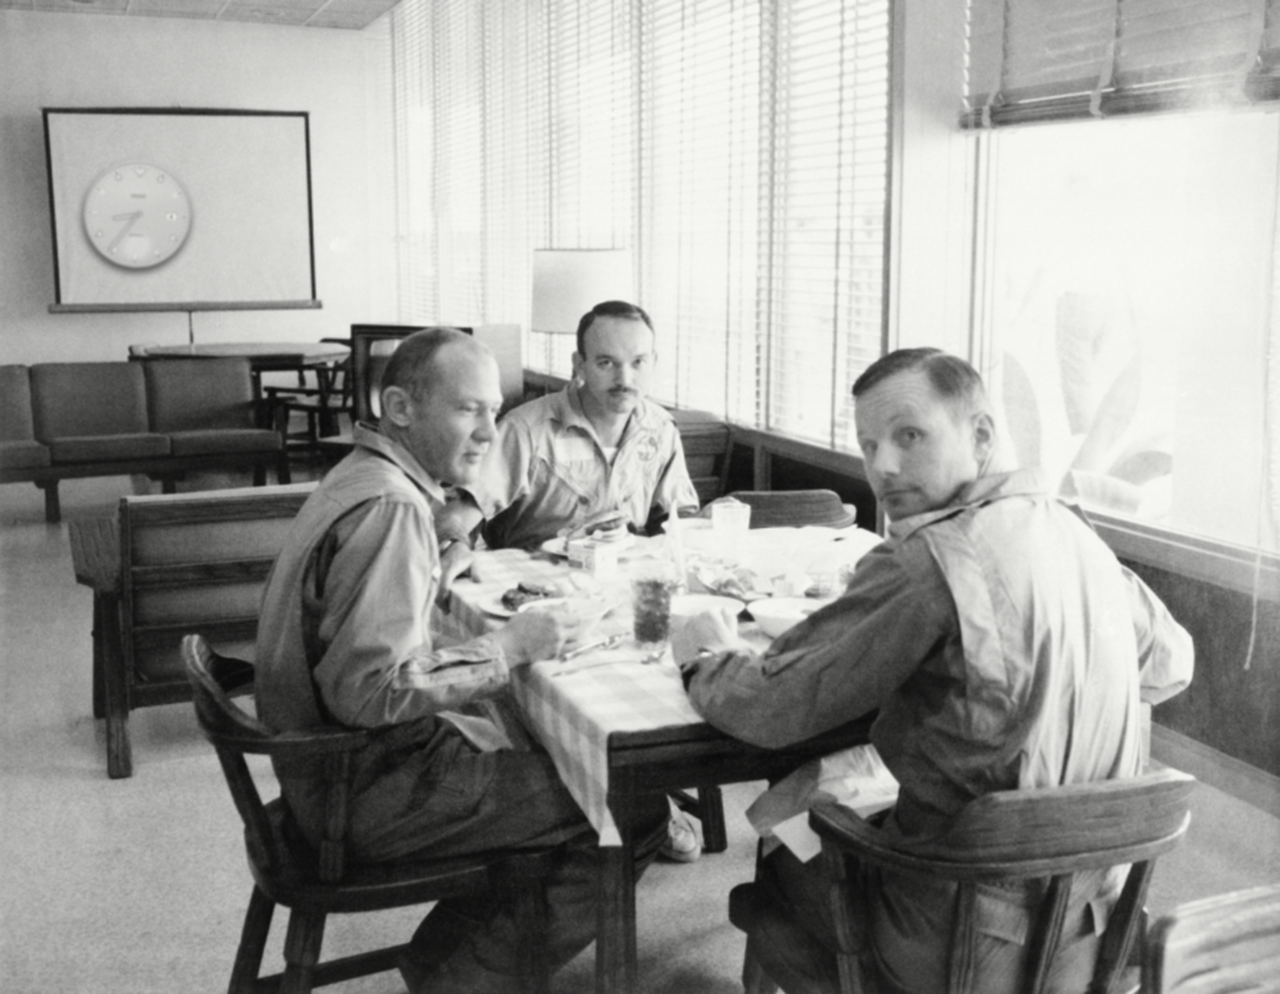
8,36
